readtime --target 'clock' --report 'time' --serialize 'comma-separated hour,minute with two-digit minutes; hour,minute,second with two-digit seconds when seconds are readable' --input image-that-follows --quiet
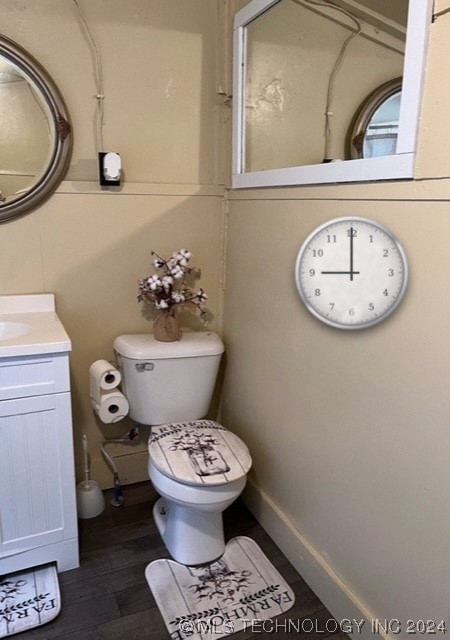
9,00
